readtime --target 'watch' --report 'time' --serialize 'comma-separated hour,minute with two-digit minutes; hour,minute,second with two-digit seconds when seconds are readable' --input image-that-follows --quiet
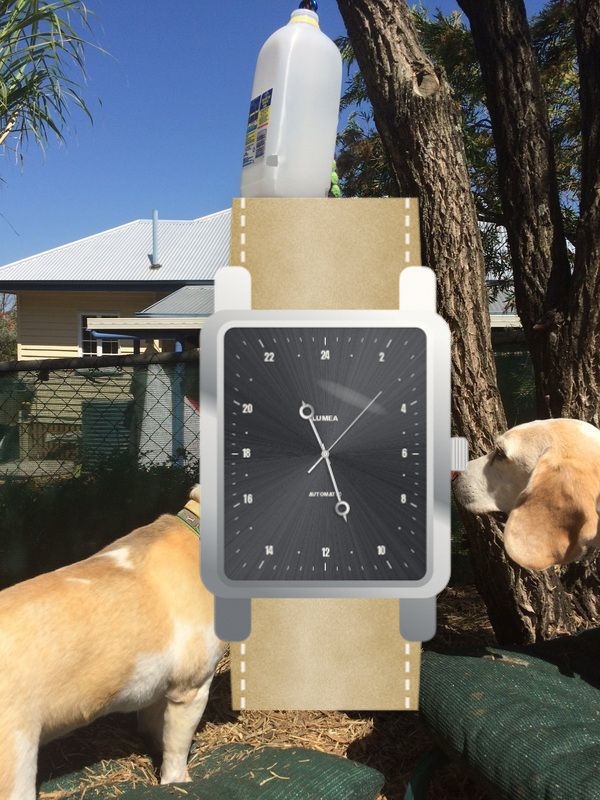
22,27,07
